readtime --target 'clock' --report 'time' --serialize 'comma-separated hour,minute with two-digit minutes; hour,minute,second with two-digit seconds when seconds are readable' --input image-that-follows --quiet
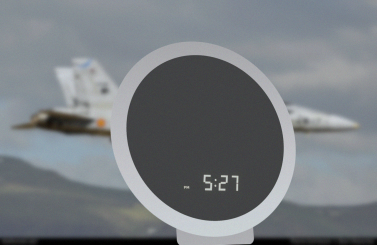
5,27
